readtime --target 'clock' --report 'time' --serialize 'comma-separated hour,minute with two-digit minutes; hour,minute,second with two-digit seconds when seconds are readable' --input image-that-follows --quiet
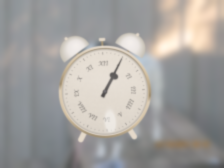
1,05
